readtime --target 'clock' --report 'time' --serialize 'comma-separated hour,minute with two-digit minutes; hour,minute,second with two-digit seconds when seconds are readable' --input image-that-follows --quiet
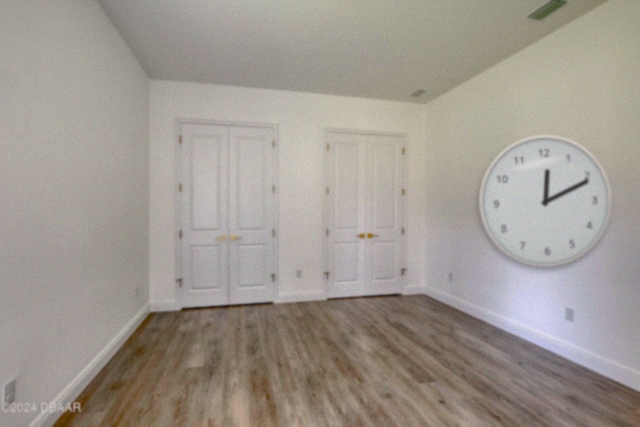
12,11
